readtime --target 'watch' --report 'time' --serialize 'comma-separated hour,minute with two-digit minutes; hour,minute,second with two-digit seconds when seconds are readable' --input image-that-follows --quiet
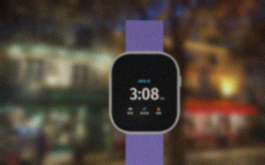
3,08
